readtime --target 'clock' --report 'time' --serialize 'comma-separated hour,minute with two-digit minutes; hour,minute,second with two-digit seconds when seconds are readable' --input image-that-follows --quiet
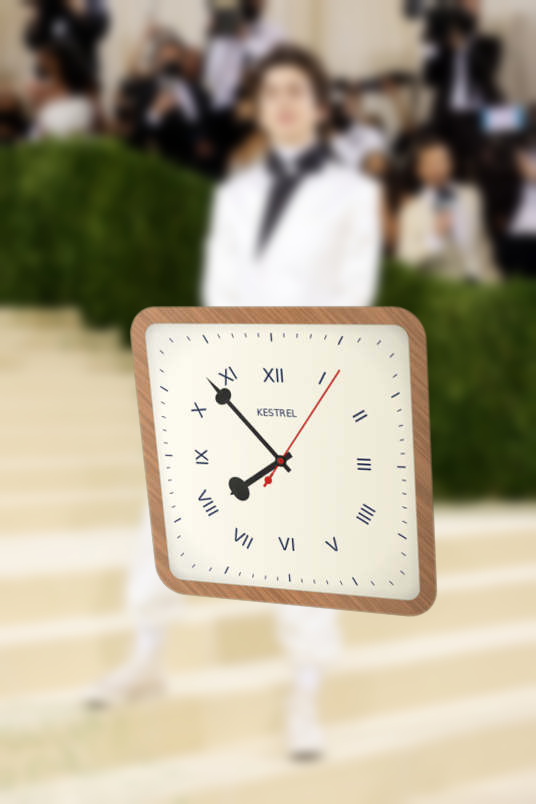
7,53,06
